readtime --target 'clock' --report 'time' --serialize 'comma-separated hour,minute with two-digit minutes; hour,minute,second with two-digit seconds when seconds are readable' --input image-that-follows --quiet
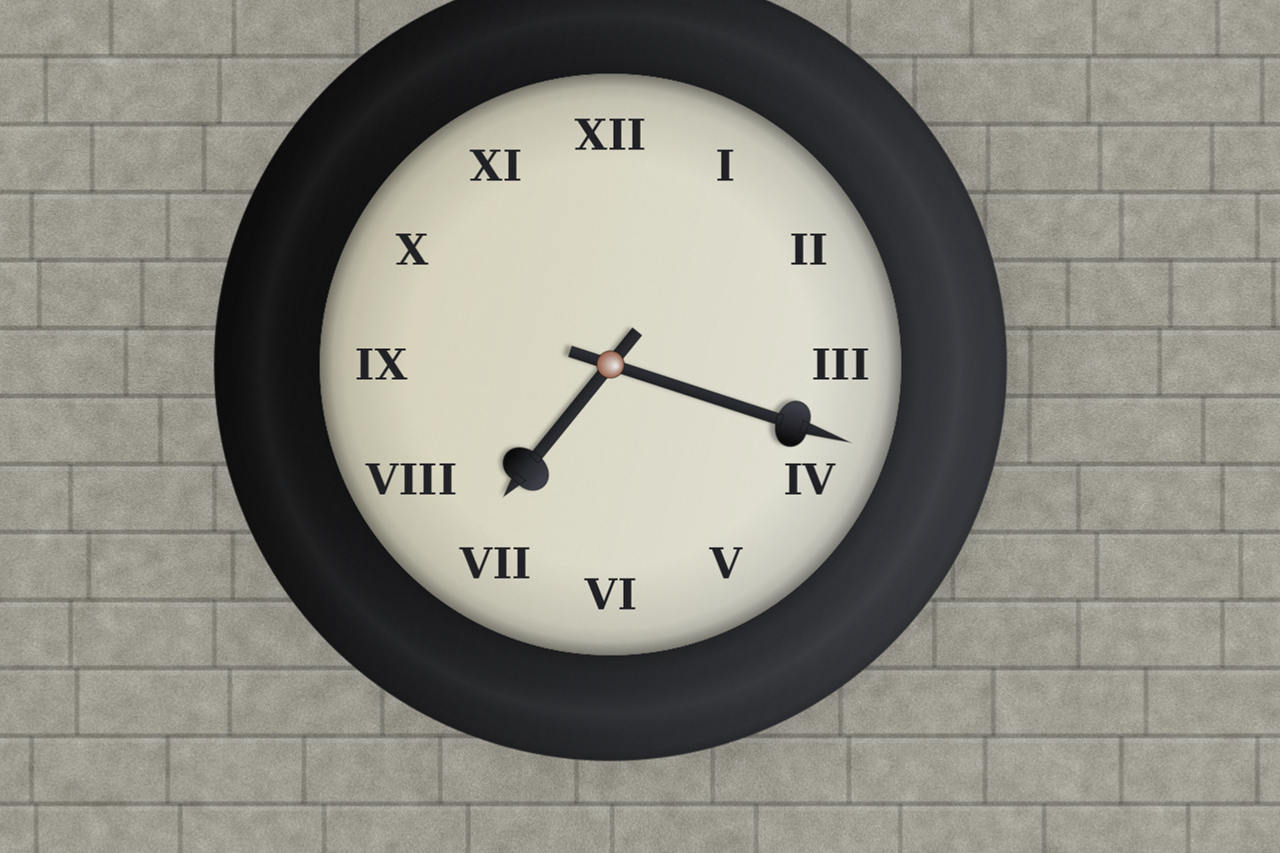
7,18
